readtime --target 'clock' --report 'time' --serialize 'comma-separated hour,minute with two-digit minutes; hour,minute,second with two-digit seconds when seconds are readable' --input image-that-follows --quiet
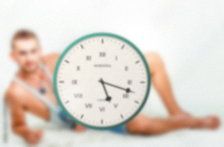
5,18
